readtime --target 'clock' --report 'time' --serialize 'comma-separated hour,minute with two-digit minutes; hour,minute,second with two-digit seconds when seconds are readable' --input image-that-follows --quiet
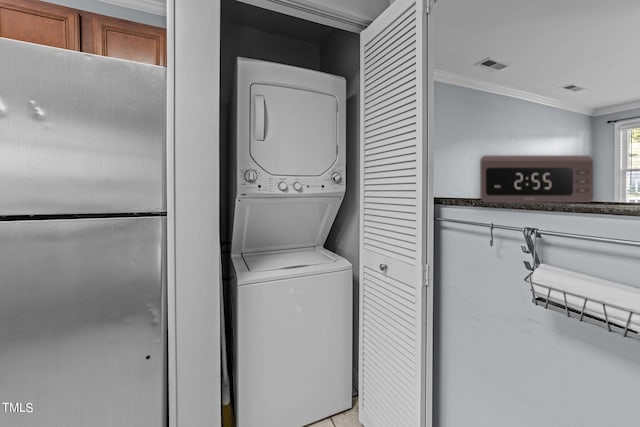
2,55
